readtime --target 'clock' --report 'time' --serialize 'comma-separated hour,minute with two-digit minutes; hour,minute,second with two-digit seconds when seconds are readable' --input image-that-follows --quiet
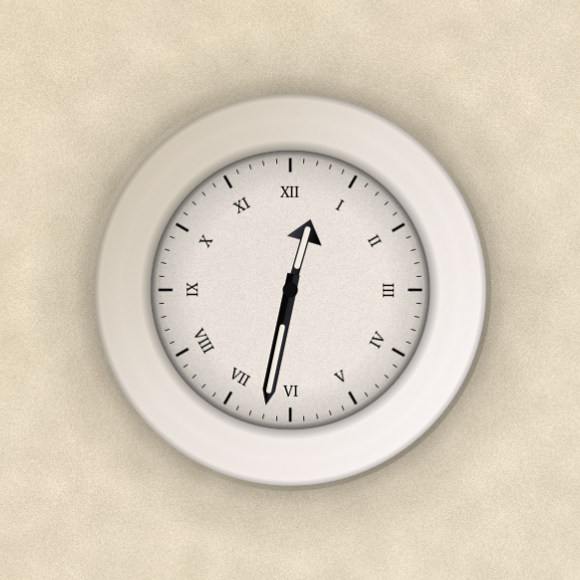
12,32
